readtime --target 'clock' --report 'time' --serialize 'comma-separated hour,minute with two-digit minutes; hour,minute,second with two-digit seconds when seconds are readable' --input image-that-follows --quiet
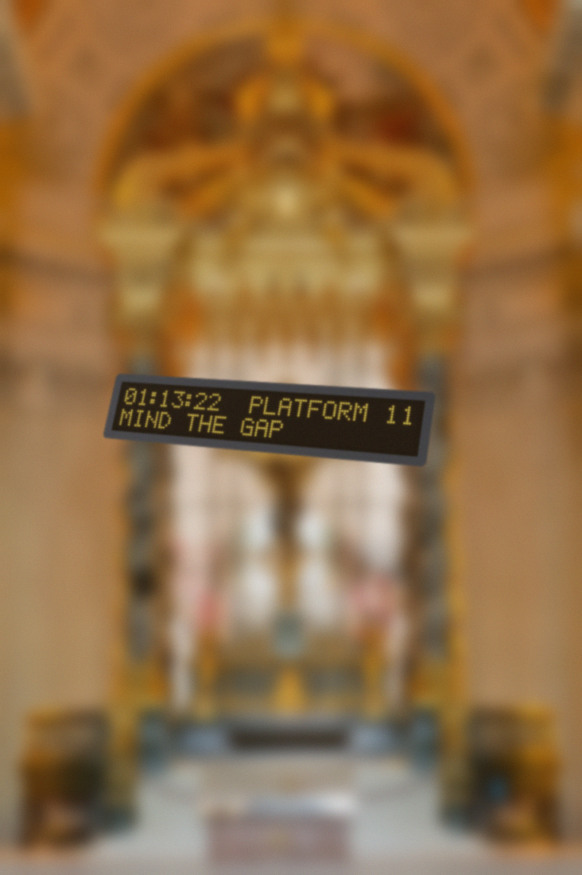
1,13,22
